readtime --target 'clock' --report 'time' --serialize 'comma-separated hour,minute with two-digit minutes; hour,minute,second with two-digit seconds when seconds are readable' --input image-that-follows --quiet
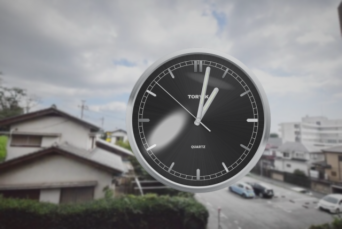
1,01,52
